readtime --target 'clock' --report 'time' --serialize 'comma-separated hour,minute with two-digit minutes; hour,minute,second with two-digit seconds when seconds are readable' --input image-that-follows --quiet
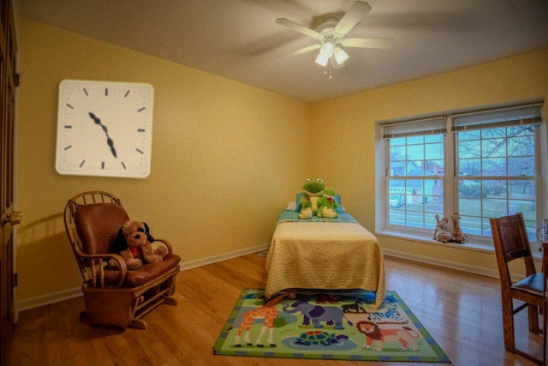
10,26
